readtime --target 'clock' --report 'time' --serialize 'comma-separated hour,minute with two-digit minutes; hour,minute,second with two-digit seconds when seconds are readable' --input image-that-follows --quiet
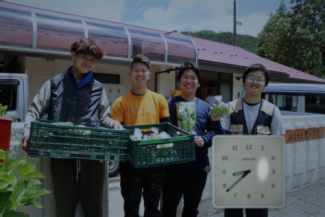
8,38
